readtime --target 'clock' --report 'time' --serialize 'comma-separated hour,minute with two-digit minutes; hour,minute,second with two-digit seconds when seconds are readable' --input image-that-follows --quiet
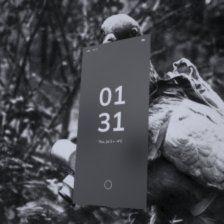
1,31
